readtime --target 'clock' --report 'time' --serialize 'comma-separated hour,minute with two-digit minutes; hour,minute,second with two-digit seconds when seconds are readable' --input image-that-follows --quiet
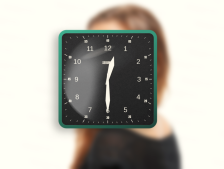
12,30
